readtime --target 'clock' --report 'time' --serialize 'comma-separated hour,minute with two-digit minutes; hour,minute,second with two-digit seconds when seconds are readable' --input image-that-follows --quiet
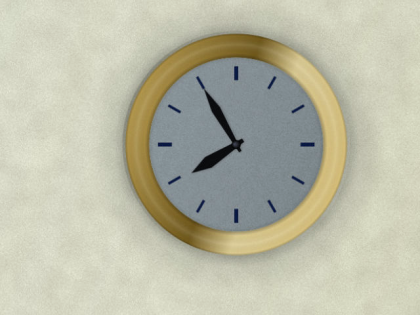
7,55
